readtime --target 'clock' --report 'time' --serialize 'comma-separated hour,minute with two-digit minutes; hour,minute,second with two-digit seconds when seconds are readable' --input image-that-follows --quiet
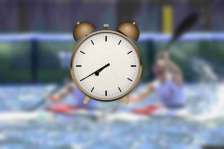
7,40
